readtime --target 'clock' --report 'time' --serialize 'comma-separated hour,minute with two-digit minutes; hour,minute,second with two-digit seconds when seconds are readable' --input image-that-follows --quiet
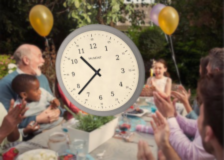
10,38
